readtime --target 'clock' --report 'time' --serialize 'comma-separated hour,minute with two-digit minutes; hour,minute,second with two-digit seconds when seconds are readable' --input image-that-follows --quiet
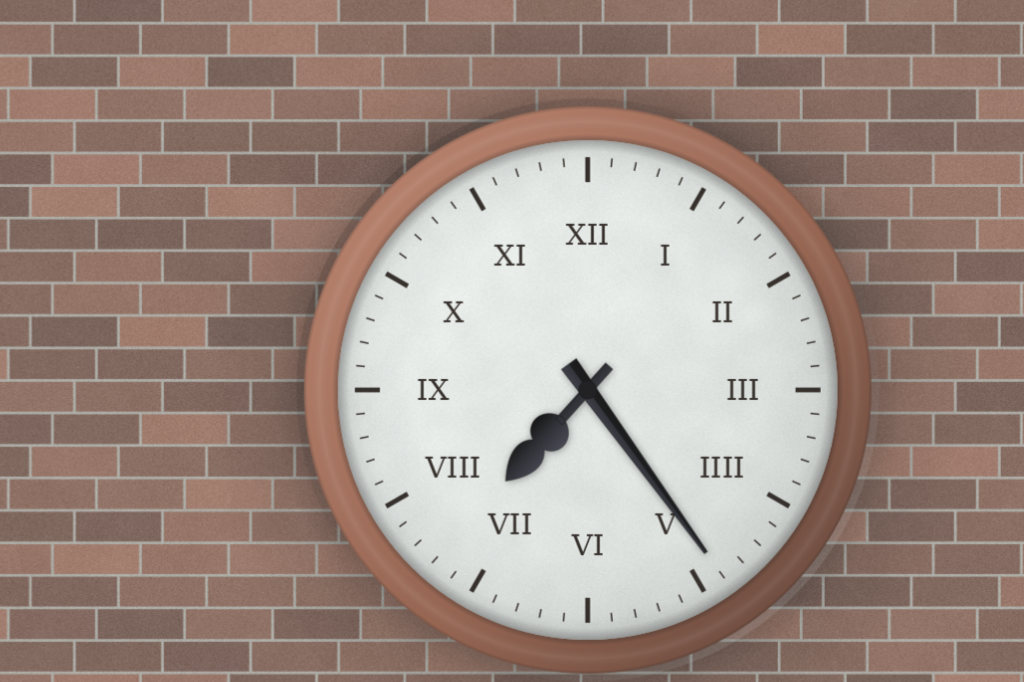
7,24
